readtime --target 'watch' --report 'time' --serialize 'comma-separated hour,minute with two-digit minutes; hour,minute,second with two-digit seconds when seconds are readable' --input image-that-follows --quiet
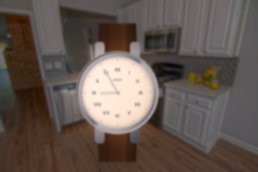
8,55
